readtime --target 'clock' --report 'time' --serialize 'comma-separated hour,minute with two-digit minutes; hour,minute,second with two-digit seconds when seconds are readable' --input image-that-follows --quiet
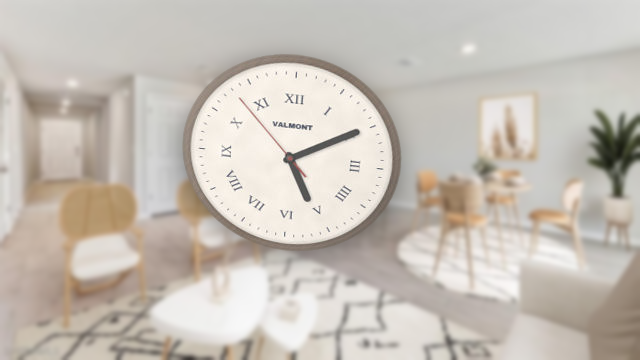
5,09,53
